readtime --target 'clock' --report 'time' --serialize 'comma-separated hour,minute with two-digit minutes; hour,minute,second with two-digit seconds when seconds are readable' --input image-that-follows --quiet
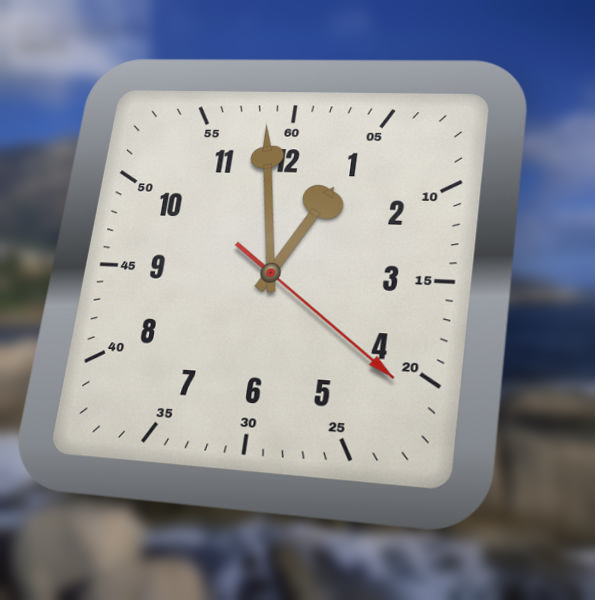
12,58,21
